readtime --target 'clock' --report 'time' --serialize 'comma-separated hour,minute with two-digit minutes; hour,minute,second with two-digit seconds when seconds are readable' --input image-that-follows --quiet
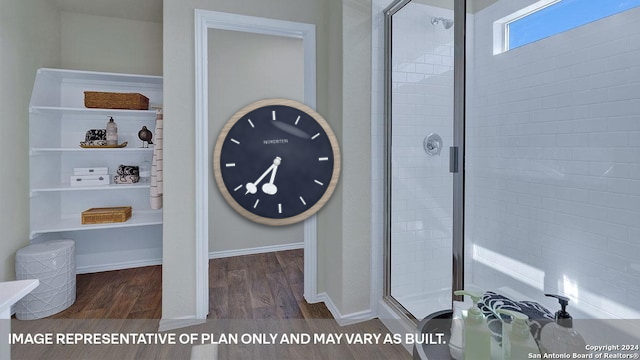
6,38
